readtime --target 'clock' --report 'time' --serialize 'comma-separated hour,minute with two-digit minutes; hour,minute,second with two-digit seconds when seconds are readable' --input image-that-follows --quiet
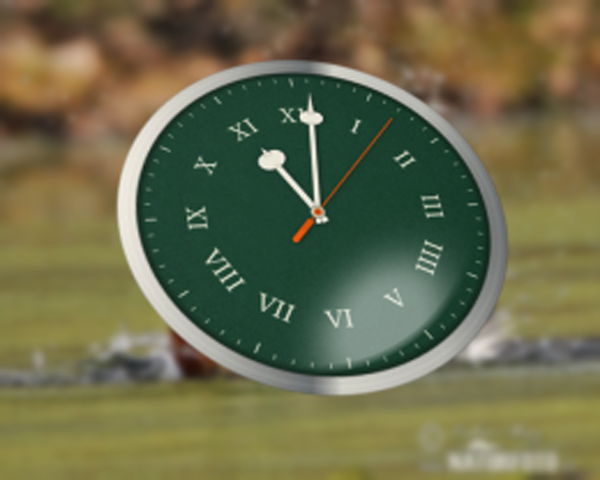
11,01,07
